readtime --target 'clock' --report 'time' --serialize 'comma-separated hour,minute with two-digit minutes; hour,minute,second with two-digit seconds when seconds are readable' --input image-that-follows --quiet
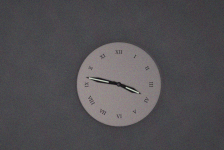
3,47
